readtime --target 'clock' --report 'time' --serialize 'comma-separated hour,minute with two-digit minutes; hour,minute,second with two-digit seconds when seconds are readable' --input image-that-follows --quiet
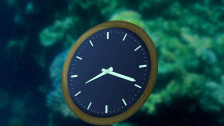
8,19
